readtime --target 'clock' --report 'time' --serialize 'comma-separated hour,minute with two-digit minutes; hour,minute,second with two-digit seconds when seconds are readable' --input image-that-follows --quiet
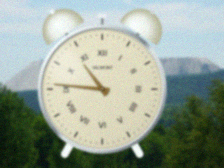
10,46
